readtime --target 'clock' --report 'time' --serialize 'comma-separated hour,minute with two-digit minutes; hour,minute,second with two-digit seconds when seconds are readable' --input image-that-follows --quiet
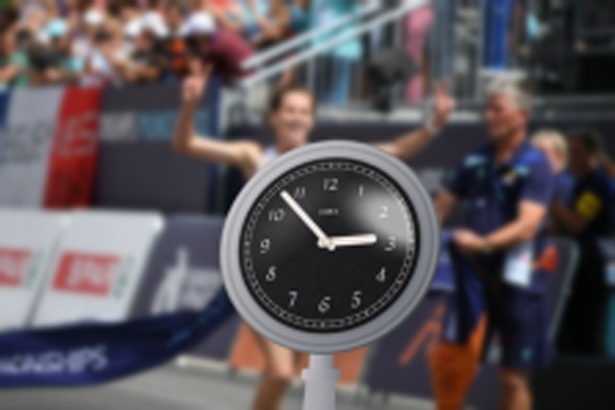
2,53
